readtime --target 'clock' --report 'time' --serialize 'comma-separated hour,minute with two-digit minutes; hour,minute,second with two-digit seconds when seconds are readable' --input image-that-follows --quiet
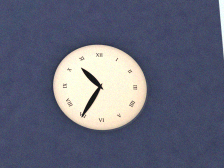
10,35
